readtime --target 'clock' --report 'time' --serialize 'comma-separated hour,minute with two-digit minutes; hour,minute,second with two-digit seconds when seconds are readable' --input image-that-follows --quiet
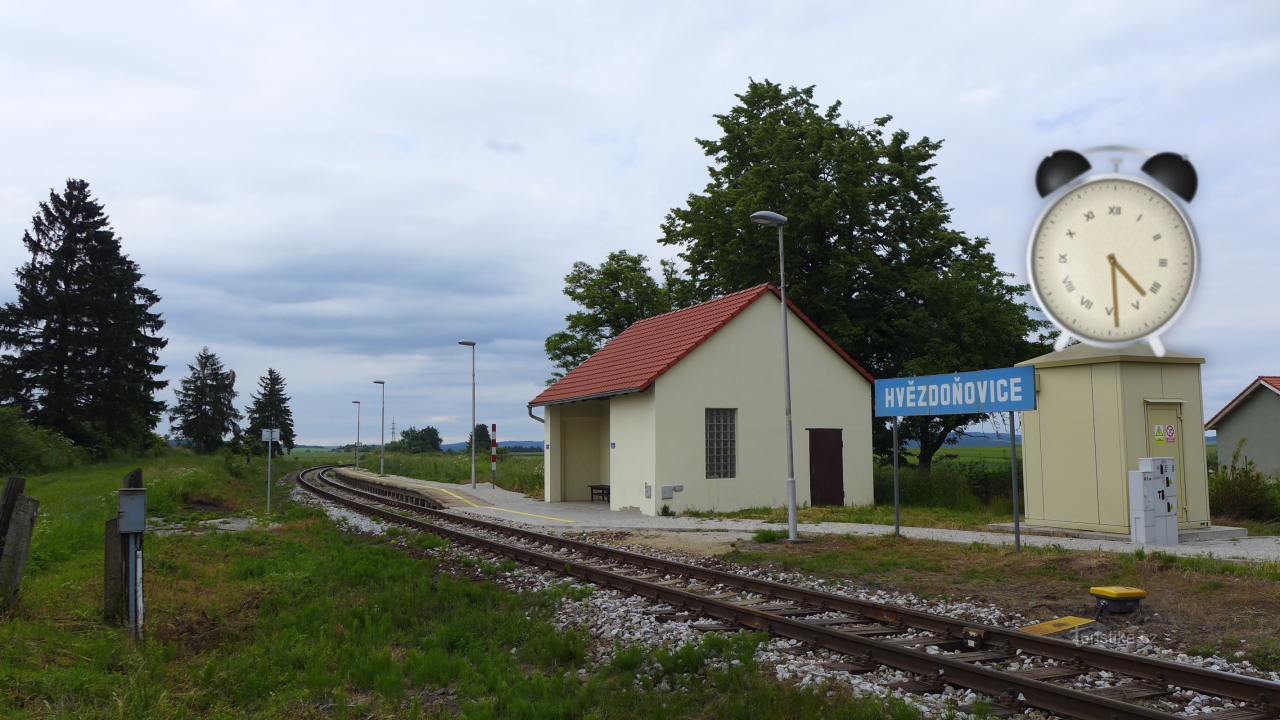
4,29
